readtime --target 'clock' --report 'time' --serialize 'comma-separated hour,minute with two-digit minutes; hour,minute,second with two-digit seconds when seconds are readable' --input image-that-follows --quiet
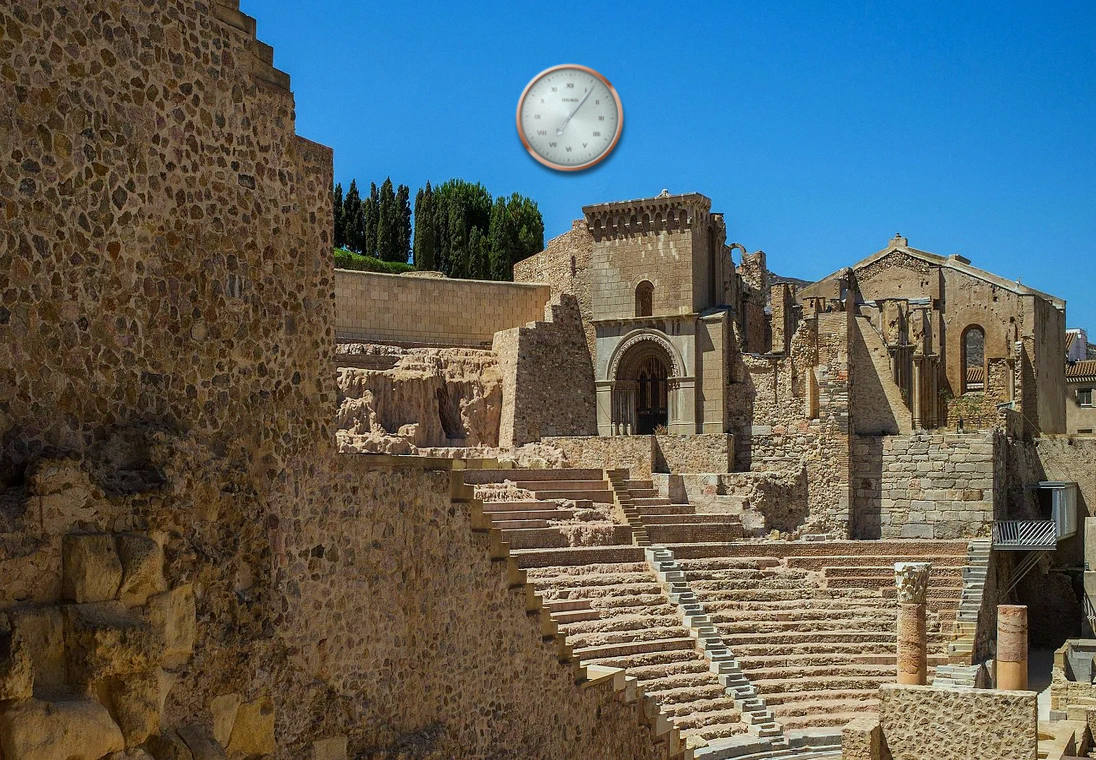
7,06
